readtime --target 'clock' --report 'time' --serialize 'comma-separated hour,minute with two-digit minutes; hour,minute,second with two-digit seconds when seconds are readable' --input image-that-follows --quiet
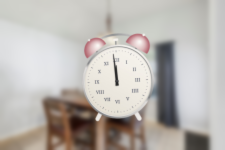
11,59
